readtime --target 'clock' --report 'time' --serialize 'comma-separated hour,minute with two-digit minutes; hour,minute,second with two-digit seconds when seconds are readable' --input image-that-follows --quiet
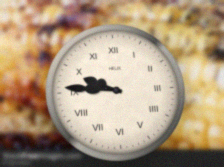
9,46
